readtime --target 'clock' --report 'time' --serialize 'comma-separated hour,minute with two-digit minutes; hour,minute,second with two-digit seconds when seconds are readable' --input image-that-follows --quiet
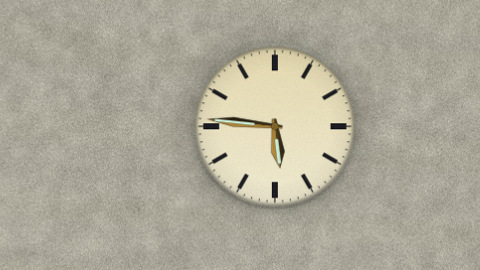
5,46
